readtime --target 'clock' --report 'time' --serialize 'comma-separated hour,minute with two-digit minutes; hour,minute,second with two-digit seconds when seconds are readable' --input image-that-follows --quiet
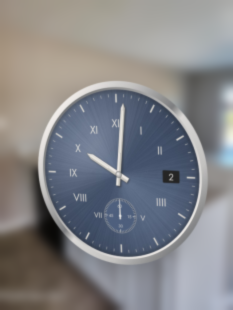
10,01
